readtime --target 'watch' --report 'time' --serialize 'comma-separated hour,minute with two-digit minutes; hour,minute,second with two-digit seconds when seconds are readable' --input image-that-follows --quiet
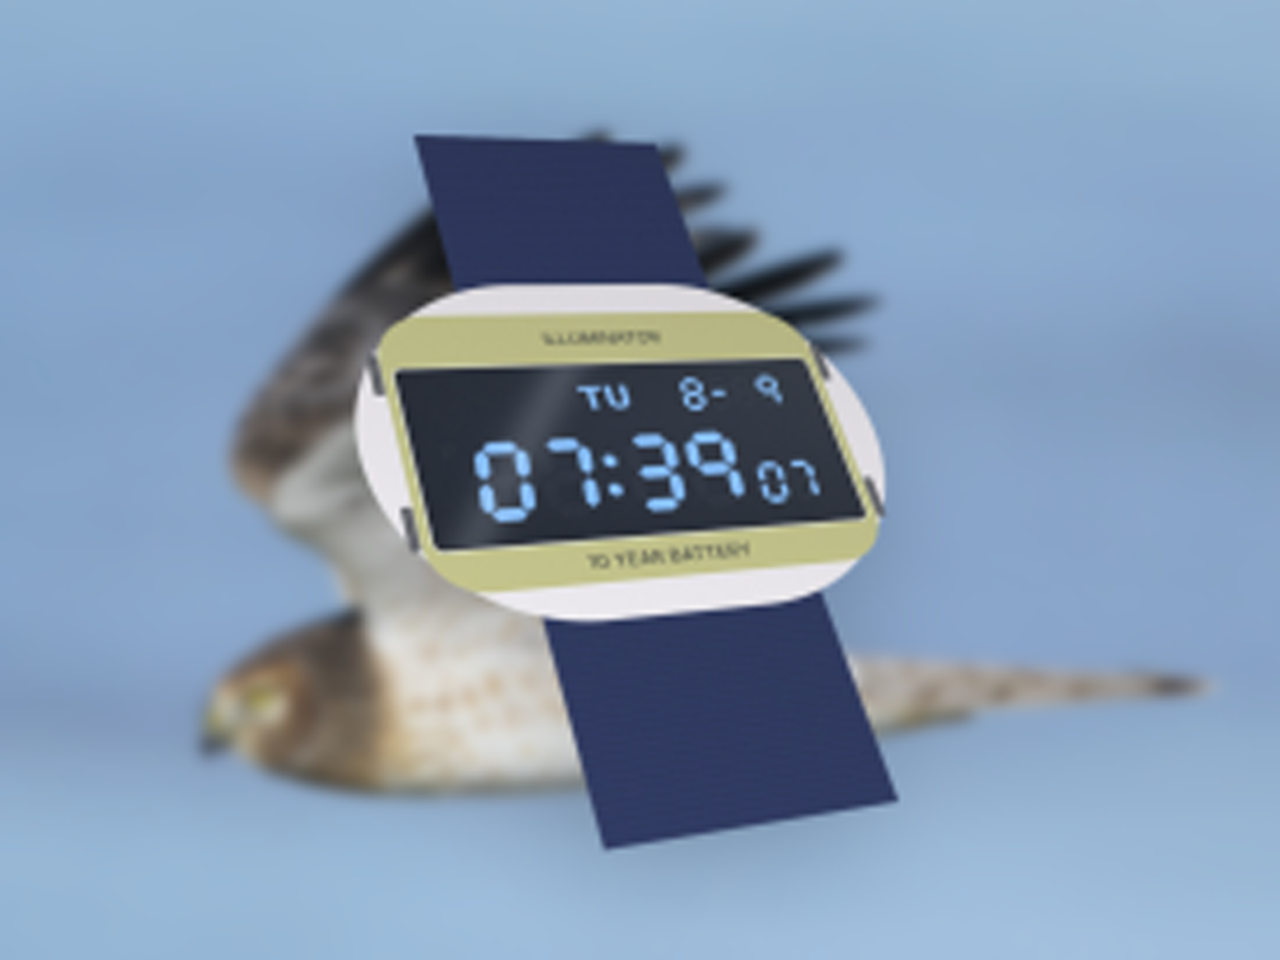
7,39,07
